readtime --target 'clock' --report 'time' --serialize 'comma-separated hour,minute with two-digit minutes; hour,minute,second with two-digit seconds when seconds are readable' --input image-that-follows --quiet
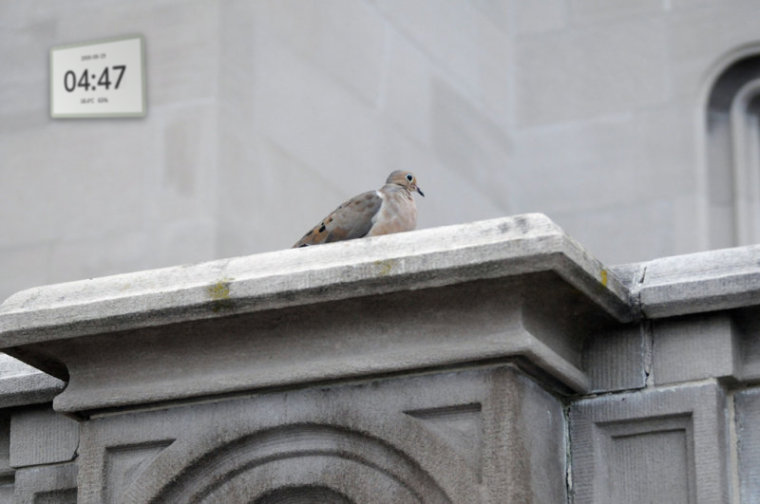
4,47
